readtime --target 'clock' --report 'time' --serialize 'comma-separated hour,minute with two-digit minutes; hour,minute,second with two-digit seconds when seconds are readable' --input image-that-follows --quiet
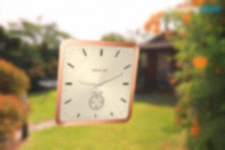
9,11
